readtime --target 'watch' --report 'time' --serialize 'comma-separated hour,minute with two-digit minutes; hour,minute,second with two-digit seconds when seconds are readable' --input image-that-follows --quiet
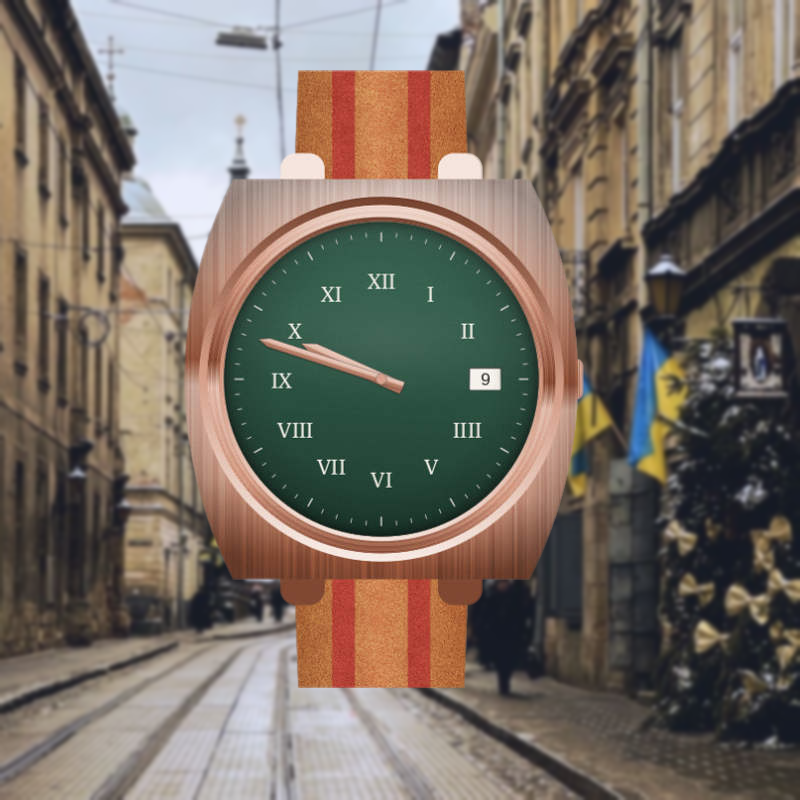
9,48
